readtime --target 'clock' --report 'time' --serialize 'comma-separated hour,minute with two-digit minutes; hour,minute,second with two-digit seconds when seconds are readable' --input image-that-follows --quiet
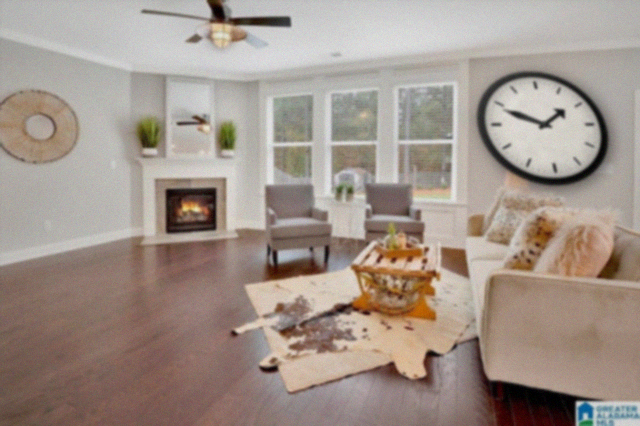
1,49
